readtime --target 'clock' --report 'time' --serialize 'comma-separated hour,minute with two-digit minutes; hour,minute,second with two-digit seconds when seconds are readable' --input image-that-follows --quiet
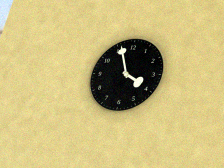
3,56
